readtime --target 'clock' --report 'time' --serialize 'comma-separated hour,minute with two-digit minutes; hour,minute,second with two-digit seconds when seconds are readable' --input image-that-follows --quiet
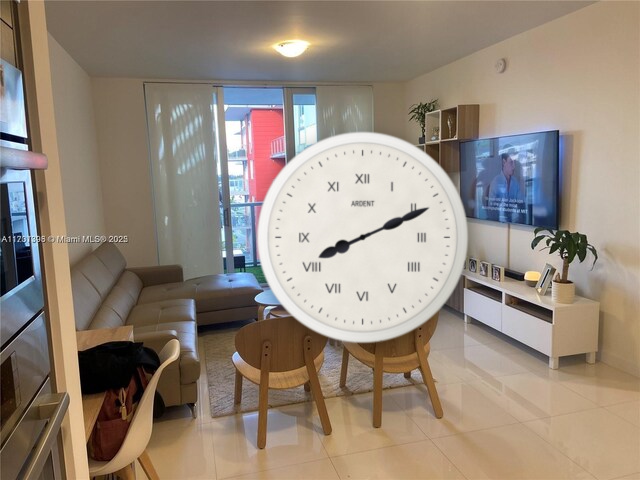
8,11
